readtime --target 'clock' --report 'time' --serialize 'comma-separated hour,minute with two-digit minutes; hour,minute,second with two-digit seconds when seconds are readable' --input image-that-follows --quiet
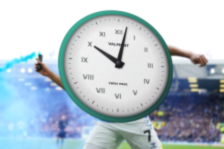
10,02
